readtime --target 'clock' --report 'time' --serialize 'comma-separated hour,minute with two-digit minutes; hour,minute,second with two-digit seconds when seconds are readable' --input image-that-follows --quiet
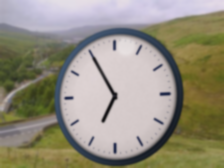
6,55
